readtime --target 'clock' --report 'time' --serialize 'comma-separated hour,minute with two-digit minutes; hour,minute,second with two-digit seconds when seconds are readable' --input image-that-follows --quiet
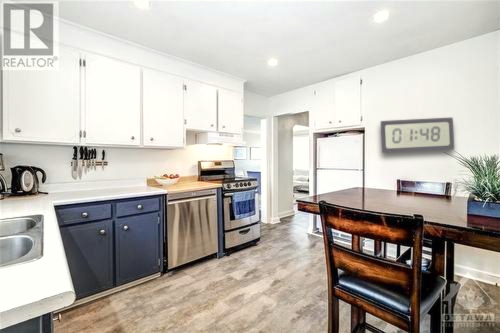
1,48
